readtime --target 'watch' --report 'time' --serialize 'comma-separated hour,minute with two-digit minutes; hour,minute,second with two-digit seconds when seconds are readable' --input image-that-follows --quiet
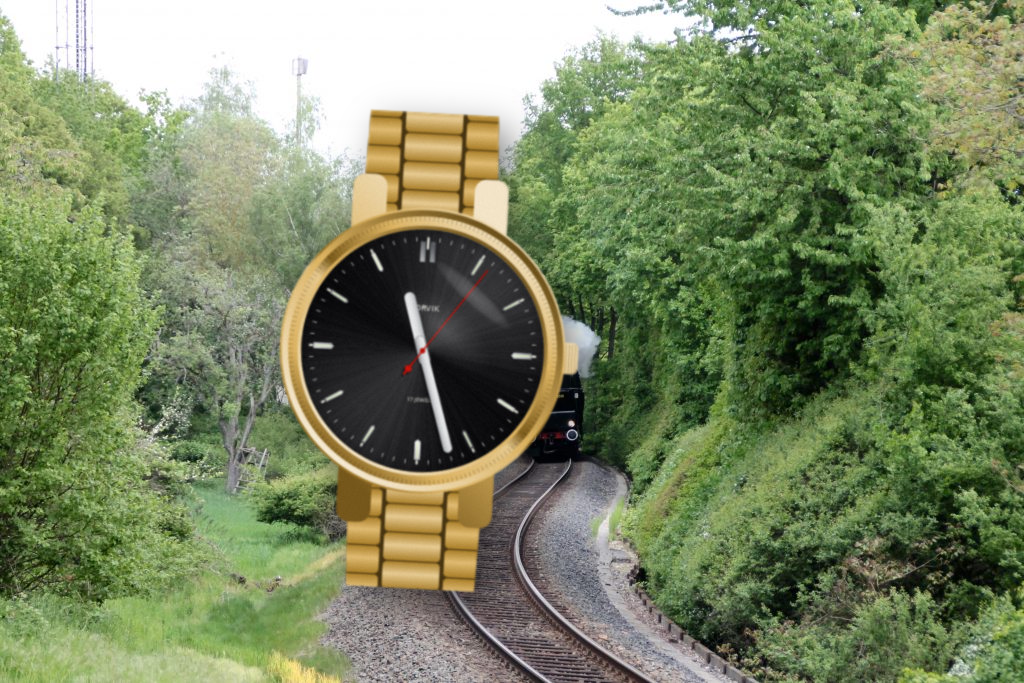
11,27,06
